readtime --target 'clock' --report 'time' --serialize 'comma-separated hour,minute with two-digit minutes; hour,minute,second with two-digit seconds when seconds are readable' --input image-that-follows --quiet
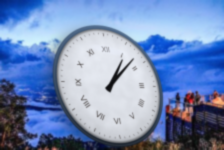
1,08
